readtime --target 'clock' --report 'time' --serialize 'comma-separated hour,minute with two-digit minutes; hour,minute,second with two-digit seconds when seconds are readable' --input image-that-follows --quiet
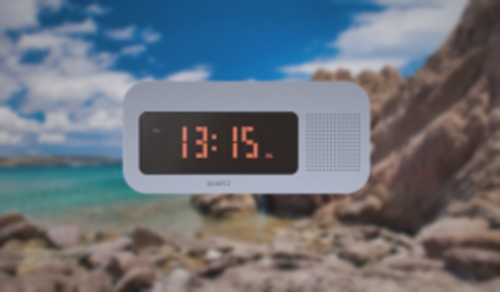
13,15
